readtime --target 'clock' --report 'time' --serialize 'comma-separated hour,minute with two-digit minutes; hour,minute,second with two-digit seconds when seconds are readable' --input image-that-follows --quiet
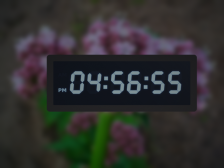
4,56,55
